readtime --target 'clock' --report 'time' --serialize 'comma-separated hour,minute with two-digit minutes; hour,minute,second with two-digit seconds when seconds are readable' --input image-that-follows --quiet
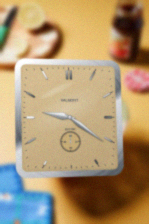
9,21
